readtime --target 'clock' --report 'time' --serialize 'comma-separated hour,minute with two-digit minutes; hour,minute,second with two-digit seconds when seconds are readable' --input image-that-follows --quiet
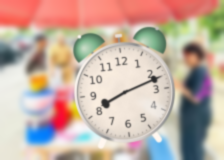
8,12
